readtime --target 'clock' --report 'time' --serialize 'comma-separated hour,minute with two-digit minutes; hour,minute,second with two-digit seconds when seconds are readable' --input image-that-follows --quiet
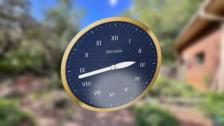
2,43
